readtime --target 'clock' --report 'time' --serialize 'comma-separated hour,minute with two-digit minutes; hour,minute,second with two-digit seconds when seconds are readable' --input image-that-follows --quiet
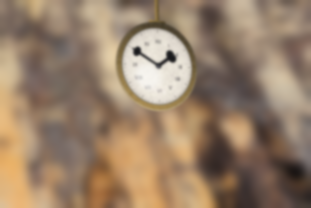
1,50
